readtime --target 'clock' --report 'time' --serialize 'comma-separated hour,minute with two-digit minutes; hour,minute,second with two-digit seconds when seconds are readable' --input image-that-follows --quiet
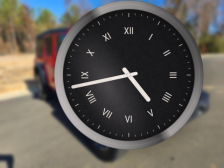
4,43
